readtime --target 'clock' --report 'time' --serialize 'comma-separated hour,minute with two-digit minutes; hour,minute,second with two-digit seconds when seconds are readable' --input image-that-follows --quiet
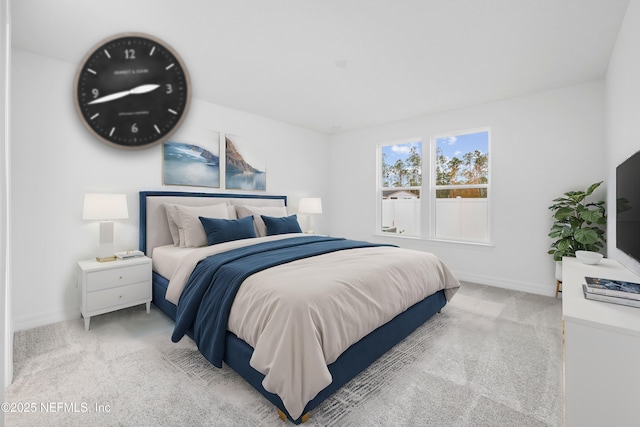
2,43
